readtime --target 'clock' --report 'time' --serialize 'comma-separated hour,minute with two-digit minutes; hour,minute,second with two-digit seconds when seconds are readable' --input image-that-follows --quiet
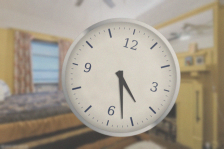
4,27
